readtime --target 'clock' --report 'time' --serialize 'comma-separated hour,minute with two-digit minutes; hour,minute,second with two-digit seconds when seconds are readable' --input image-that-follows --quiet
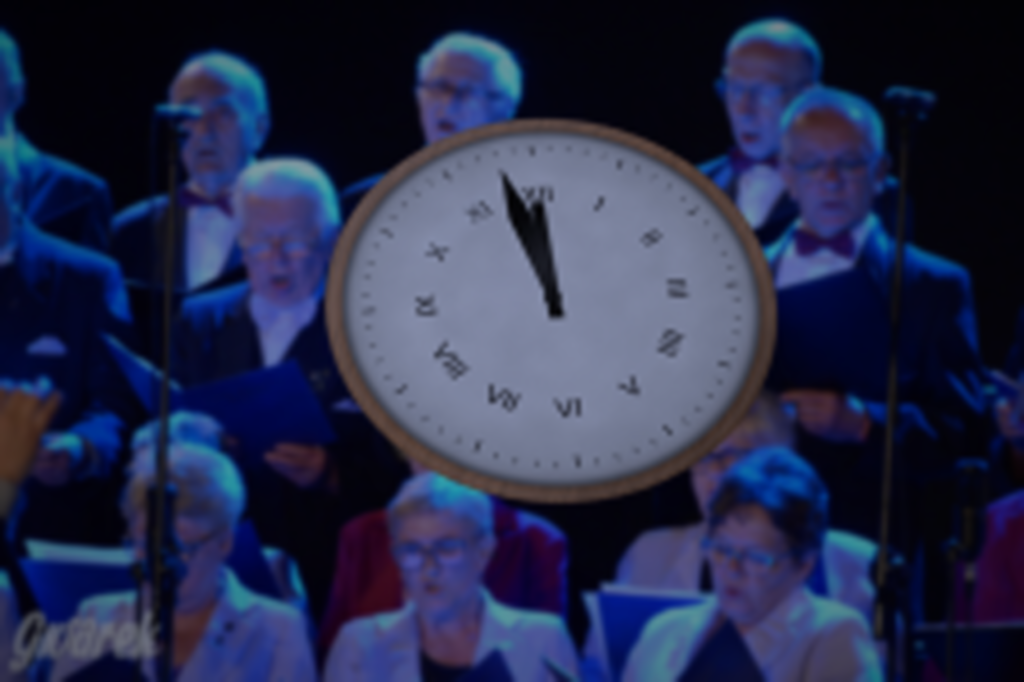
11,58
